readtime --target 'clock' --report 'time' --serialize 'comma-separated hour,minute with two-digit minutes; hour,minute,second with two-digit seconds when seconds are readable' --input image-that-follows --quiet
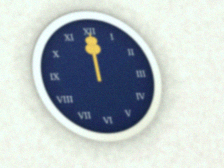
12,00
